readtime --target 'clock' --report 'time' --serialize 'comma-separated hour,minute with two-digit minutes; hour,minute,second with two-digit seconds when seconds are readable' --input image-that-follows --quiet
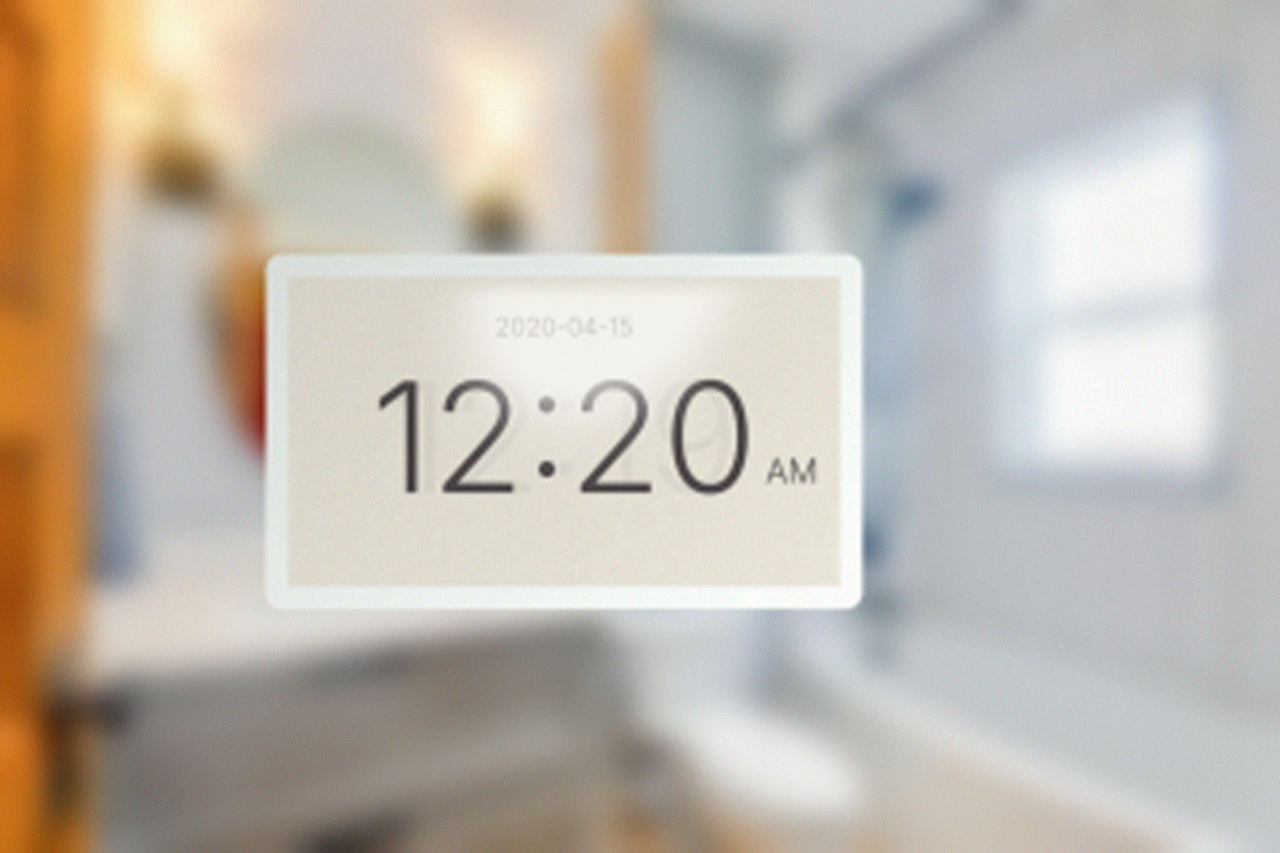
12,20
